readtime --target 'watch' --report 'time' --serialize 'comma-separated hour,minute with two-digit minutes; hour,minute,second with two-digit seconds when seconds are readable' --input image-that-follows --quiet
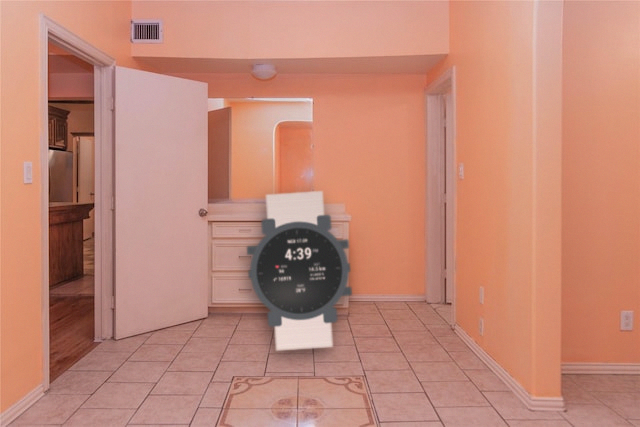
4,39
